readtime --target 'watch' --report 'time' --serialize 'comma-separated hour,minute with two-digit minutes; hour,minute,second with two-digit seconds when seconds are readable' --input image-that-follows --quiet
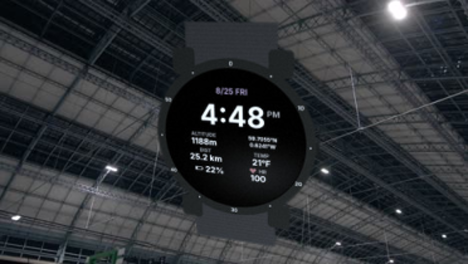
4,48
